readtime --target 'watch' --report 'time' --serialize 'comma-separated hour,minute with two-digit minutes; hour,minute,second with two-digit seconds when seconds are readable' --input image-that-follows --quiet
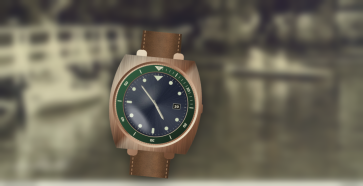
4,53
